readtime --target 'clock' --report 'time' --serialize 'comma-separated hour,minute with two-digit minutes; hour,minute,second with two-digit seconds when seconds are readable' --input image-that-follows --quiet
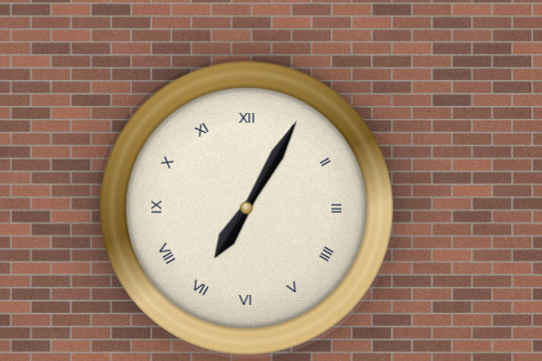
7,05
